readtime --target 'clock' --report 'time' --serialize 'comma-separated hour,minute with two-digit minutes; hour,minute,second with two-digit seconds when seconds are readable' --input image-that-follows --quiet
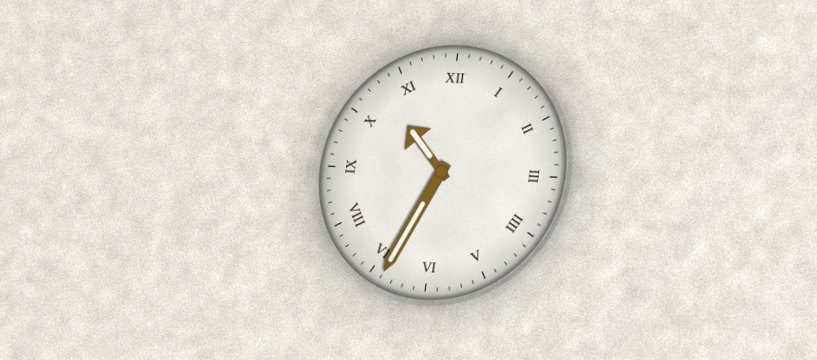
10,34
